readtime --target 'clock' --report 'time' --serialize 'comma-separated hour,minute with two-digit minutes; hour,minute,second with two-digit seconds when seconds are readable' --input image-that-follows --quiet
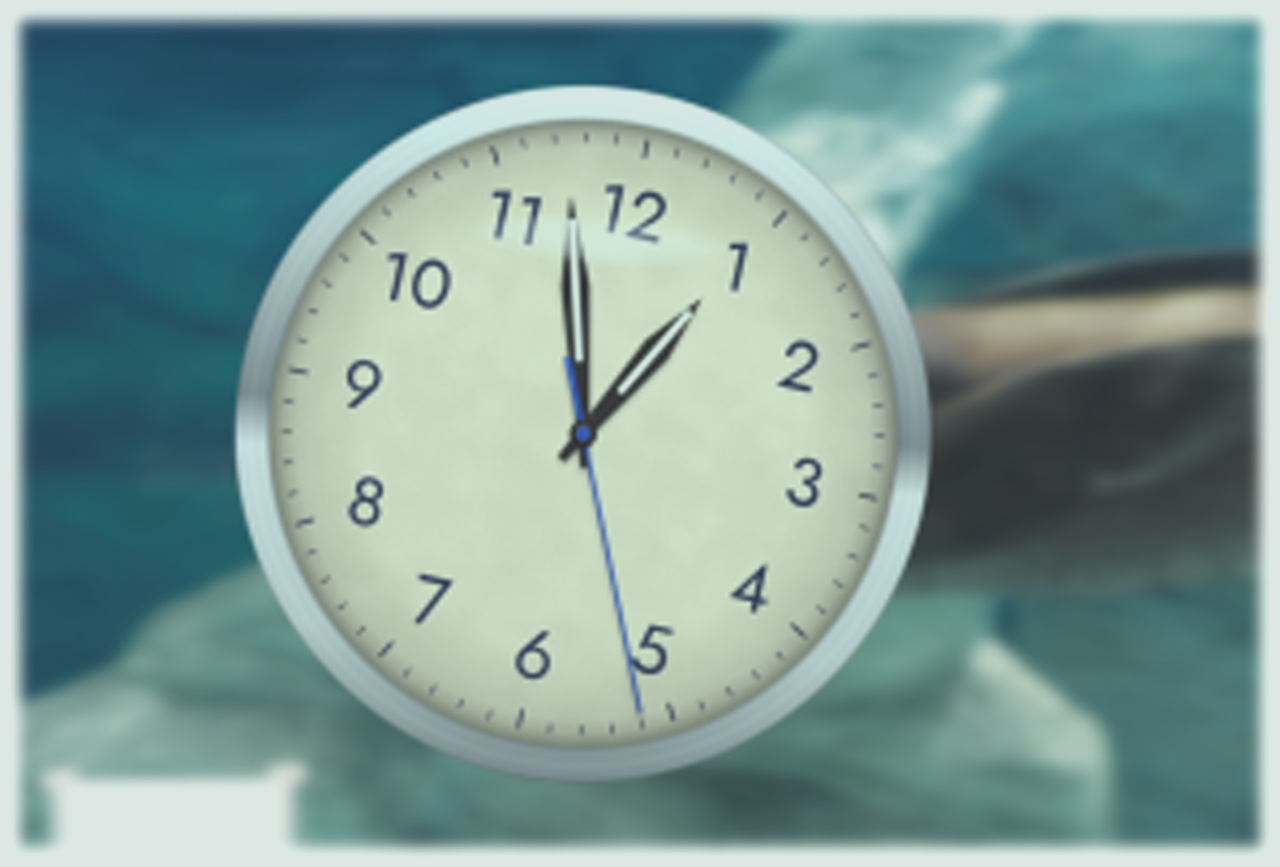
12,57,26
